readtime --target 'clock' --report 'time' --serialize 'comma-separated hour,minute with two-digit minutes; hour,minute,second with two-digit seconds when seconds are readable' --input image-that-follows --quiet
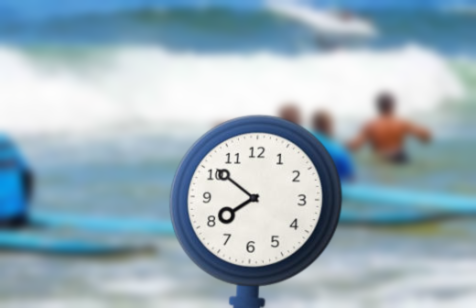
7,51
